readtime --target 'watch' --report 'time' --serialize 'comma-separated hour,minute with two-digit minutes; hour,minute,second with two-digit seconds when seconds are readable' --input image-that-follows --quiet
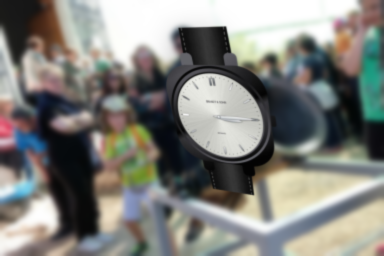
3,15
